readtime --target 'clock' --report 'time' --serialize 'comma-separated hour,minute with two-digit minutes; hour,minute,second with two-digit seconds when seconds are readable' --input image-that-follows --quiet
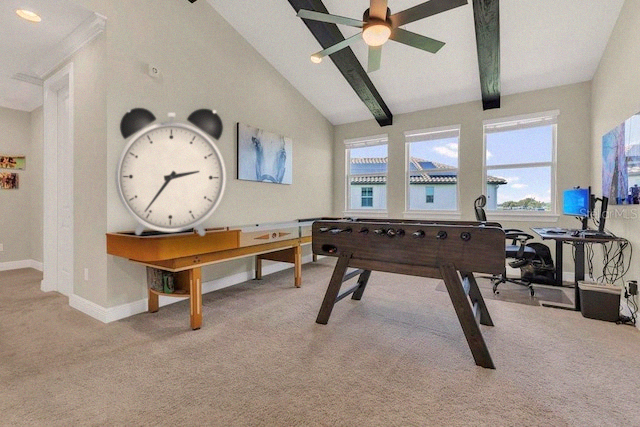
2,36
